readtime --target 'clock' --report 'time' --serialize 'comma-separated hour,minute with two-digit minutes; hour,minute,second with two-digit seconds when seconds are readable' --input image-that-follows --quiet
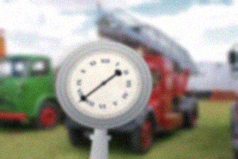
1,38
